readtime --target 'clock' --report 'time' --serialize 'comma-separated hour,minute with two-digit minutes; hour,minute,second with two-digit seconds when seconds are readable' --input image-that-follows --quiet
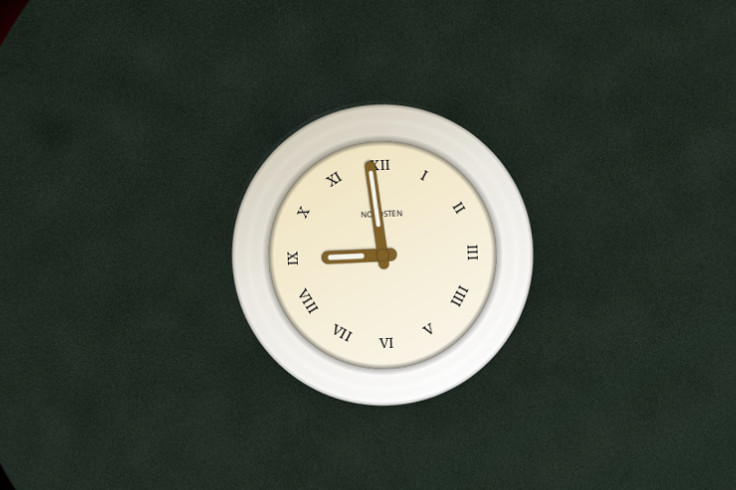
8,59
